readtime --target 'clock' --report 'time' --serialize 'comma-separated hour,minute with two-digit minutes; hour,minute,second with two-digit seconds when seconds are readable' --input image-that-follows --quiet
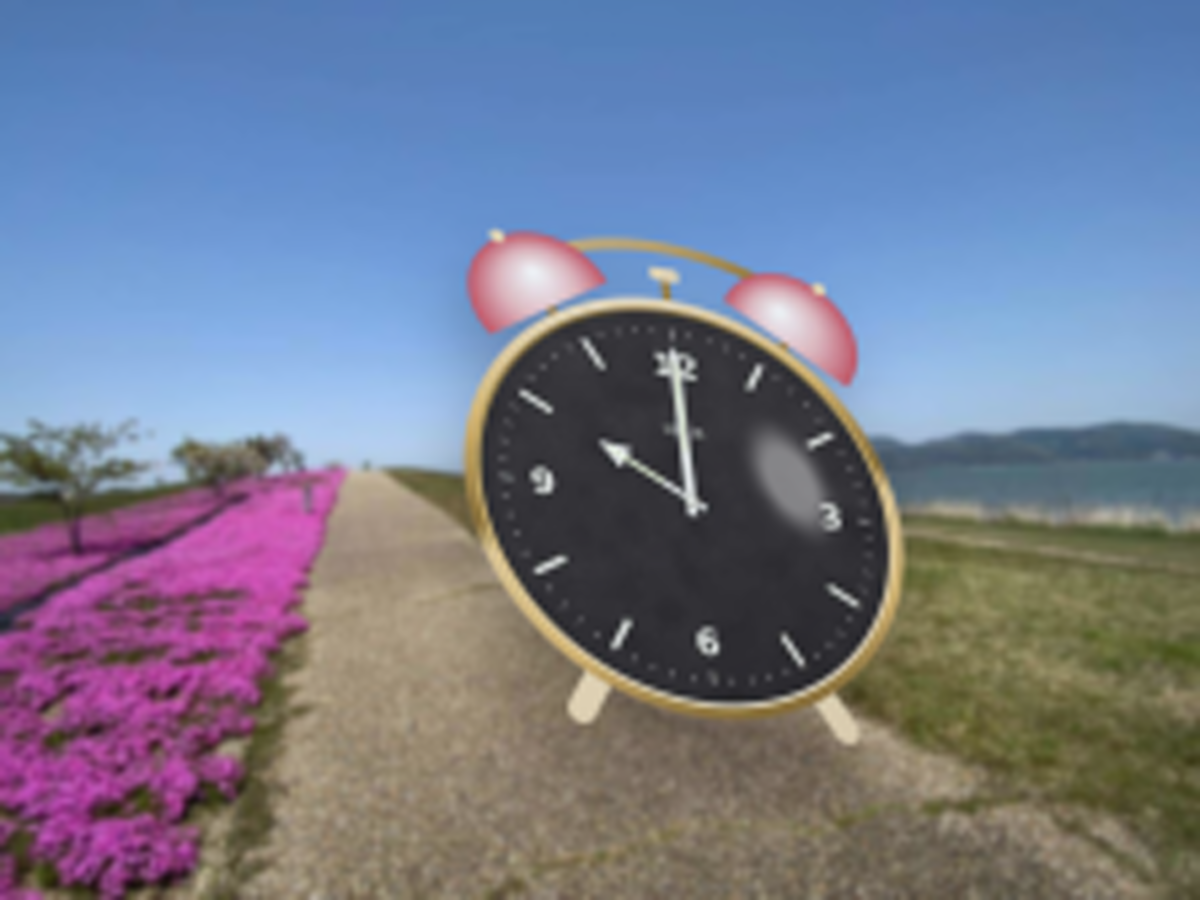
10,00
